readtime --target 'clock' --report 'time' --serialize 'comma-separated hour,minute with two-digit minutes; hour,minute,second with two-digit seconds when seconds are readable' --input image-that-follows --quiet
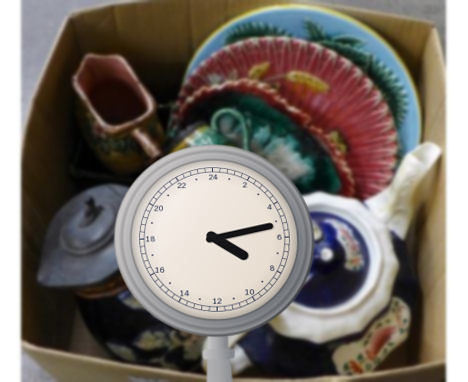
8,13
